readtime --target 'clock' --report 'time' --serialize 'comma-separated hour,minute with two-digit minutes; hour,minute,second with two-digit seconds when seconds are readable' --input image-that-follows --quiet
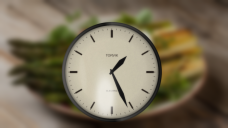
1,26
